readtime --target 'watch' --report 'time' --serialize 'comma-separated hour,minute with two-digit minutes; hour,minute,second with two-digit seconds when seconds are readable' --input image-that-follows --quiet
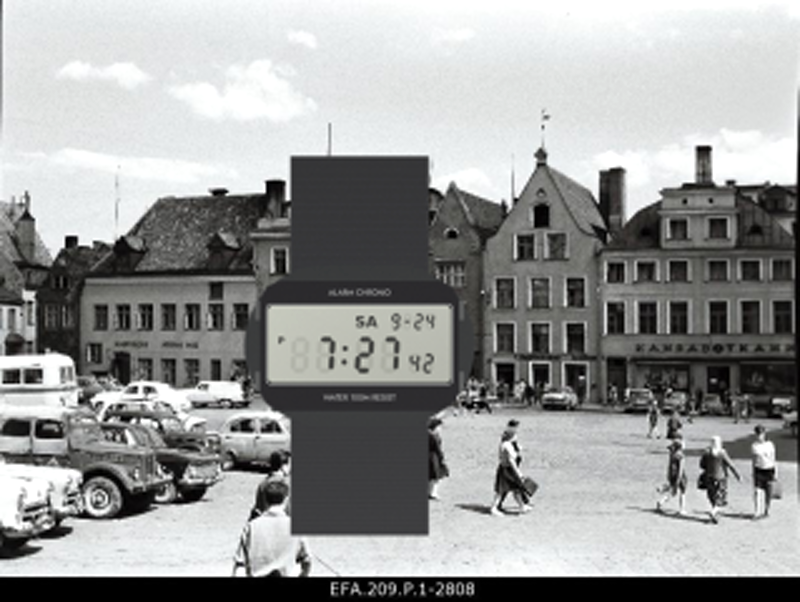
7,27,42
